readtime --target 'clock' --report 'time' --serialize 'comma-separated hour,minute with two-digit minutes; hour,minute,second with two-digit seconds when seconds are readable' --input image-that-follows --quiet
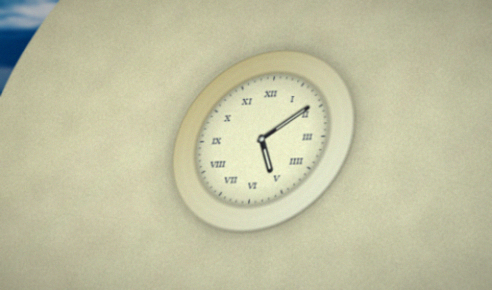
5,09
